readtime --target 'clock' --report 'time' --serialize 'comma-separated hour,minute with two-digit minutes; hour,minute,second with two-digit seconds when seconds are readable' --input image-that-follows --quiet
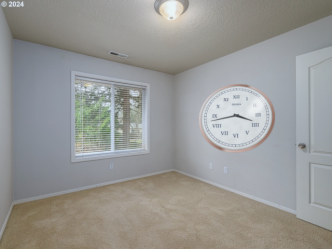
3,43
